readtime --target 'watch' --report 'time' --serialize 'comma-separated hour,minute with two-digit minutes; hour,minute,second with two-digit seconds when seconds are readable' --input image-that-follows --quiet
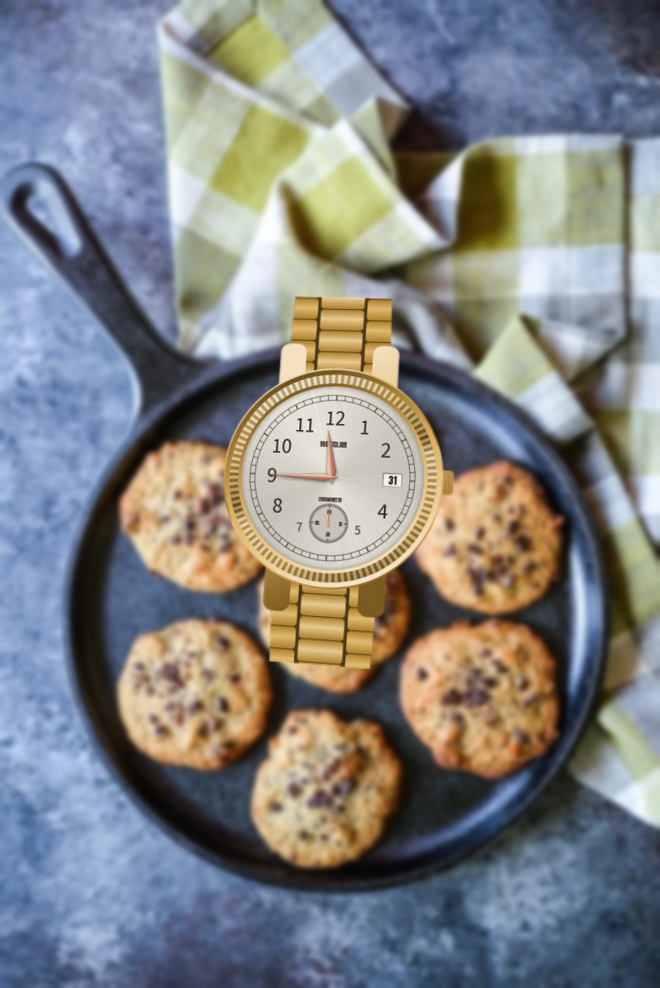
11,45
